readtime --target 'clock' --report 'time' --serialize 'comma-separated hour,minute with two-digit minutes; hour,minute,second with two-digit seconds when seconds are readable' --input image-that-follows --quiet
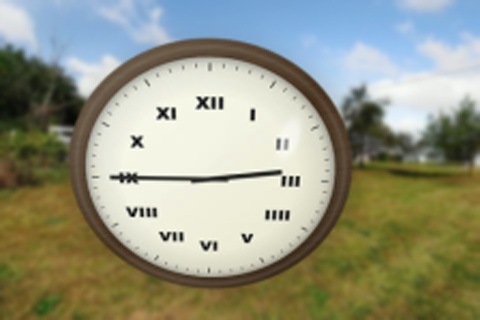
2,45
